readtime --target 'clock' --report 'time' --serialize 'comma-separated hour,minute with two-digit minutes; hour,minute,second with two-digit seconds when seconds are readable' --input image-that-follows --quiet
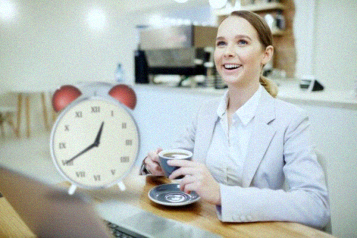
12,40
